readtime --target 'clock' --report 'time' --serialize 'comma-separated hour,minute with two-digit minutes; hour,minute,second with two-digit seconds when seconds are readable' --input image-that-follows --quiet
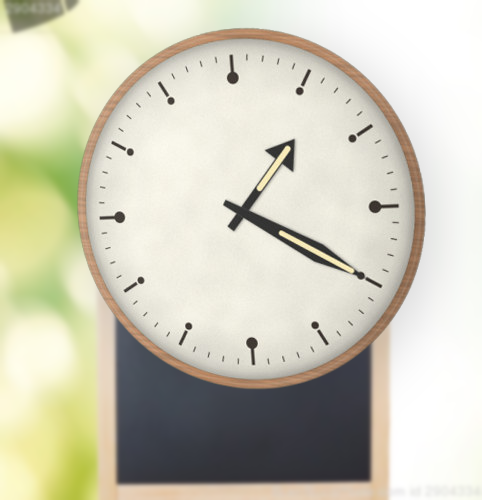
1,20
